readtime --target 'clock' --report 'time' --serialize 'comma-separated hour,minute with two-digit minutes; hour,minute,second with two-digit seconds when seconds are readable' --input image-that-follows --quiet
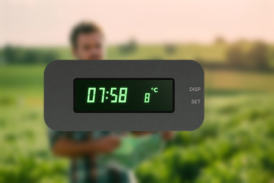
7,58
